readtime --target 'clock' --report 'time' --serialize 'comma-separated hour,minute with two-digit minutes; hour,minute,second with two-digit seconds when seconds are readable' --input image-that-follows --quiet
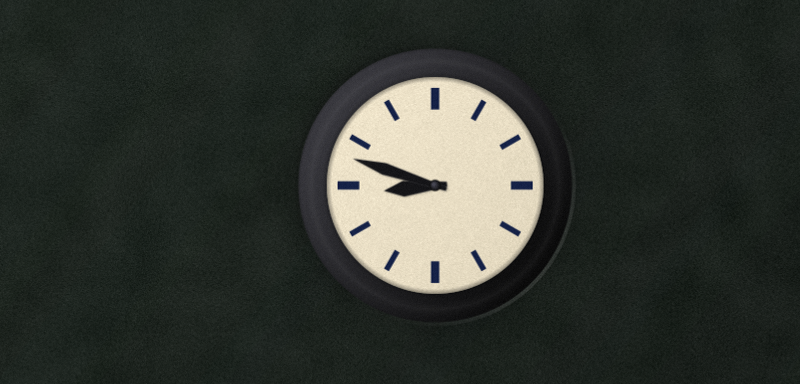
8,48
